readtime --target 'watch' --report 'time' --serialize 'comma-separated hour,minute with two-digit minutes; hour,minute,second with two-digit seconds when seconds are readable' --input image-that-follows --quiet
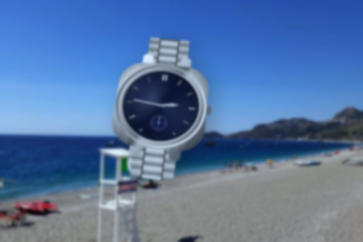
2,46
